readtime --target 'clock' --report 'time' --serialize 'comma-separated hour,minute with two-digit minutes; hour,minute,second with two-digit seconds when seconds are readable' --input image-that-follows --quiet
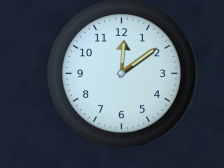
12,09
